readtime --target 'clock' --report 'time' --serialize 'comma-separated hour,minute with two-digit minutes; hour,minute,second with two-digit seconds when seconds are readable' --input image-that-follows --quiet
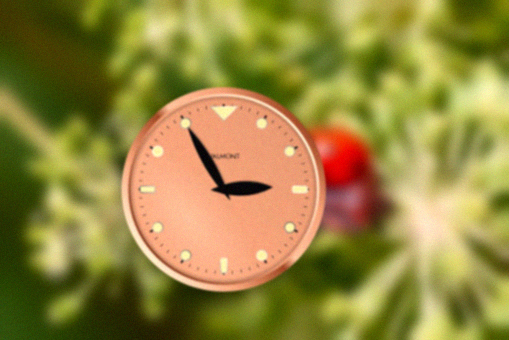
2,55
